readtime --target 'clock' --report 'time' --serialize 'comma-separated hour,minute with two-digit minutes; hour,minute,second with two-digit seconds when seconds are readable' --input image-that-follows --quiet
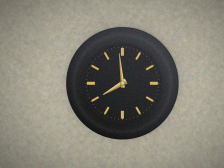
7,59
